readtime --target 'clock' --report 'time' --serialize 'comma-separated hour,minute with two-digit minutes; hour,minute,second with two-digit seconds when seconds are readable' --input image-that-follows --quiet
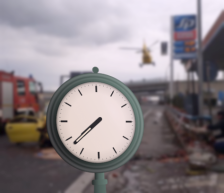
7,38
